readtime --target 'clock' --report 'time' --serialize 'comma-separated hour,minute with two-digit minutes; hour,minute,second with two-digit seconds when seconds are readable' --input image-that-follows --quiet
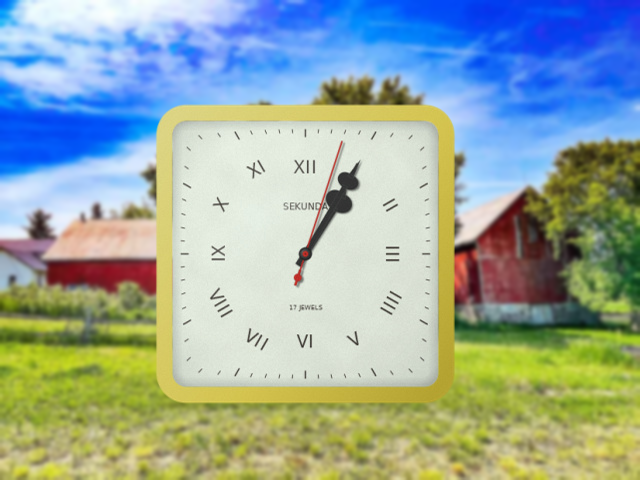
1,05,03
